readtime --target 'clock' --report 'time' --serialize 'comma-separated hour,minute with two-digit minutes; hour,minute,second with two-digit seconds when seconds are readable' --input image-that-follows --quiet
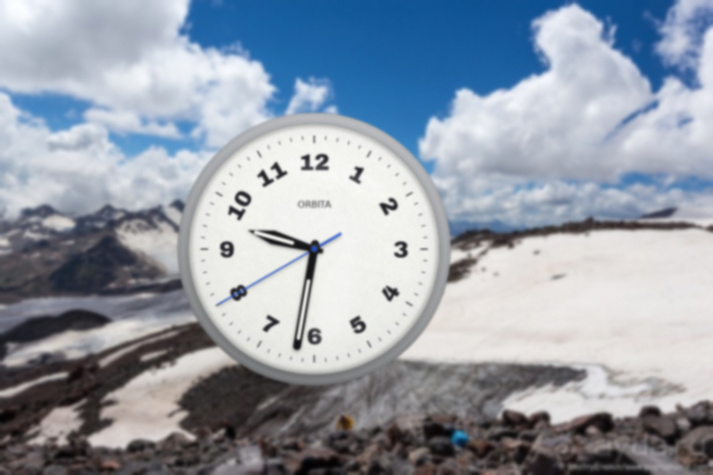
9,31,40
